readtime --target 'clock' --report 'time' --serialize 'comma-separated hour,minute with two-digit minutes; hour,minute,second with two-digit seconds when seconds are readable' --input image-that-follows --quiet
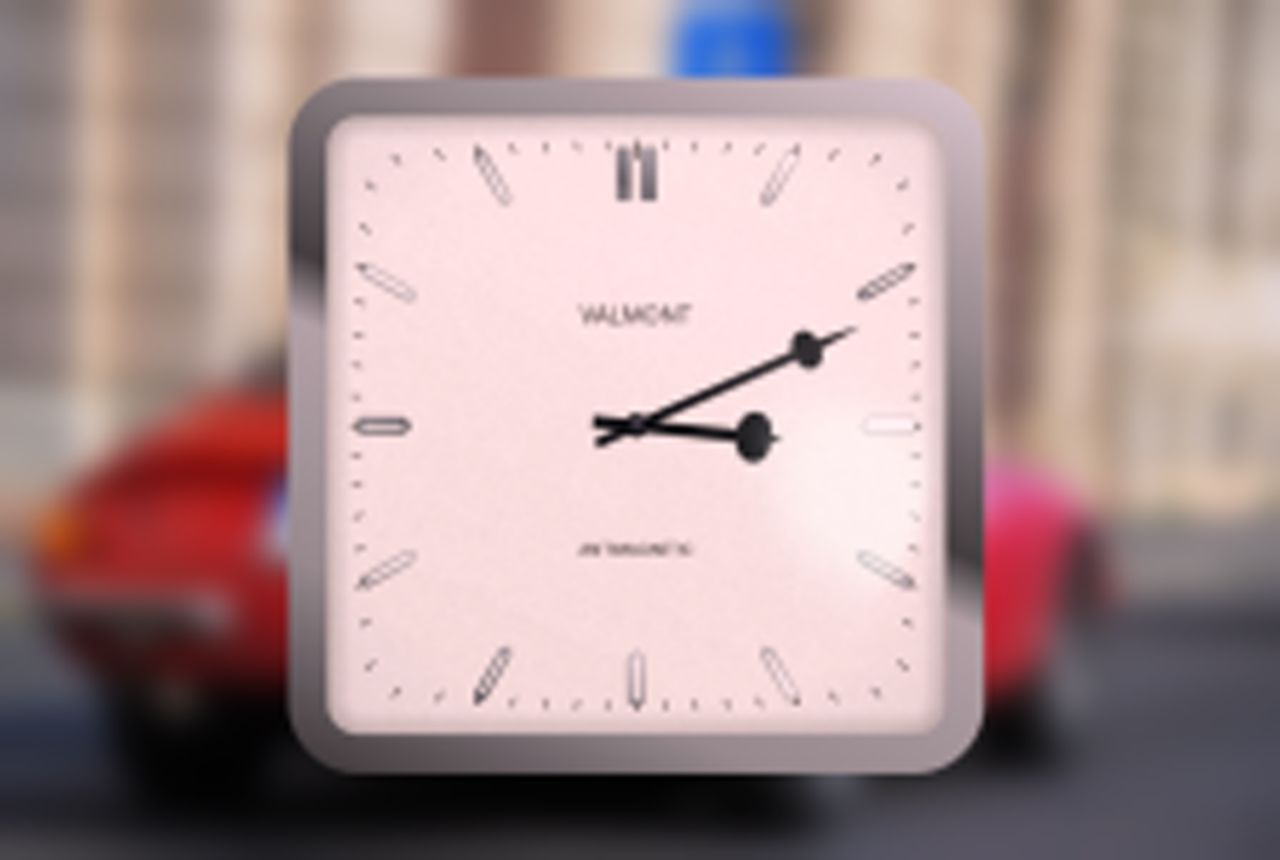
3,11
